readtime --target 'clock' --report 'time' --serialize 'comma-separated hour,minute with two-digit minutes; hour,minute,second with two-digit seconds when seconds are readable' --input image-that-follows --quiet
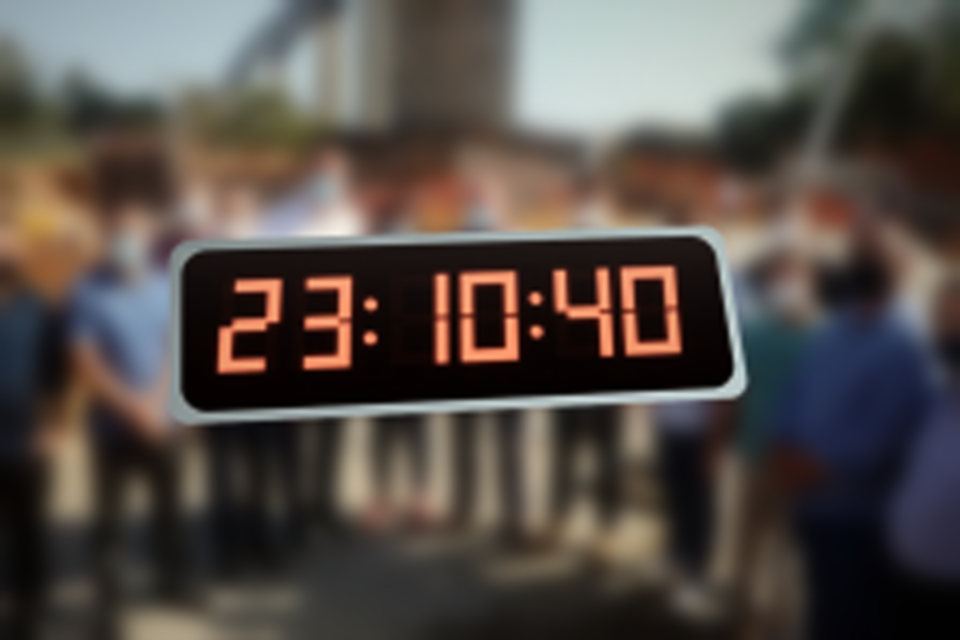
23,10,40
